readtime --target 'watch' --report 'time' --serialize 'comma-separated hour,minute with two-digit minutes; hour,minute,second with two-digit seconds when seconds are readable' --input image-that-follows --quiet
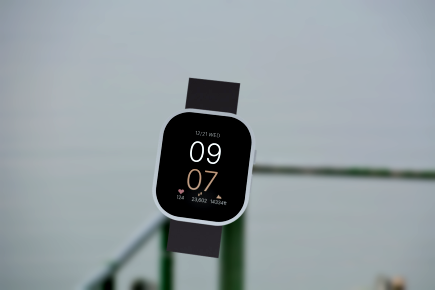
9,07
